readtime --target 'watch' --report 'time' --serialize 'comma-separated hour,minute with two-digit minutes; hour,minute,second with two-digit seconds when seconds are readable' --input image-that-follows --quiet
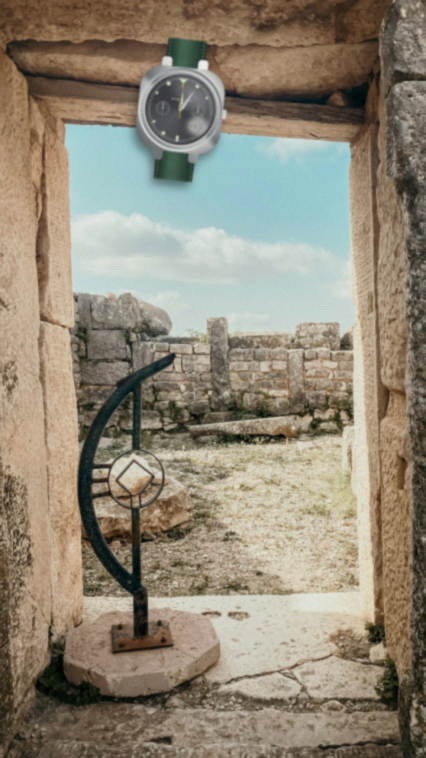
12,05
